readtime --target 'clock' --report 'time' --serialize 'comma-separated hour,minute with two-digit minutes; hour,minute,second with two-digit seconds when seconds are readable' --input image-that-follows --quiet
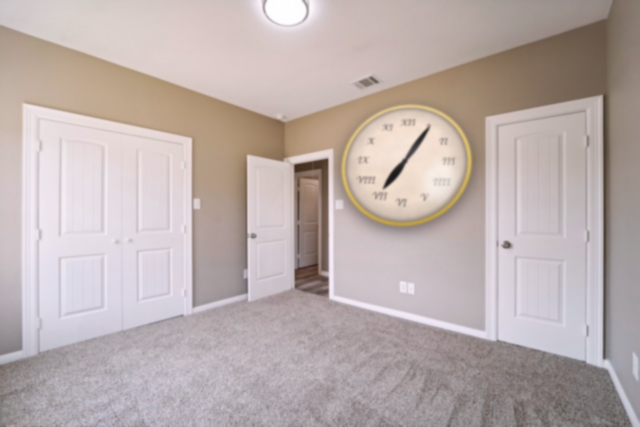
7,05
